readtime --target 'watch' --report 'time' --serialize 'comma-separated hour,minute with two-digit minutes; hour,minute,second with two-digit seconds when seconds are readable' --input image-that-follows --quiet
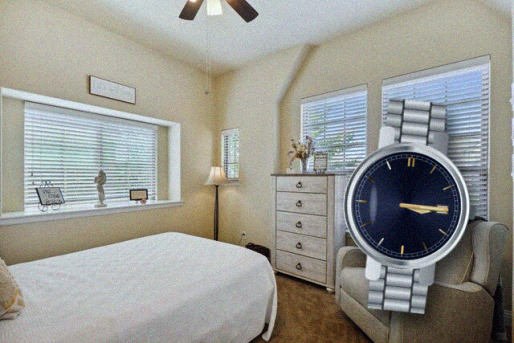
3,15
